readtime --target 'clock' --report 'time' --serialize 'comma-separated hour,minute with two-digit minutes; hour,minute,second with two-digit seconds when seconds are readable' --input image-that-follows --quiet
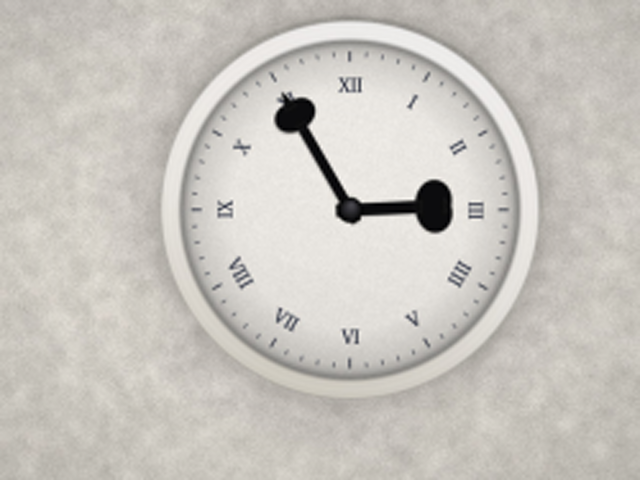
2,55
